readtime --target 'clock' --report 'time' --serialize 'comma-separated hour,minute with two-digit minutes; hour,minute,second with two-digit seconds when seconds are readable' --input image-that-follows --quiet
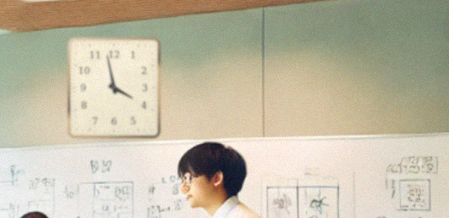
3,58
